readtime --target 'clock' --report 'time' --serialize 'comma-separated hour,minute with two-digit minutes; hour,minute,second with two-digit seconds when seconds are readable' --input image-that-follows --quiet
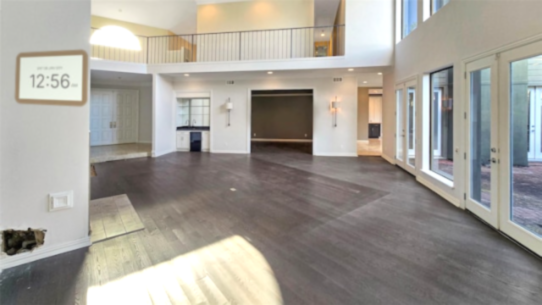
12,56
